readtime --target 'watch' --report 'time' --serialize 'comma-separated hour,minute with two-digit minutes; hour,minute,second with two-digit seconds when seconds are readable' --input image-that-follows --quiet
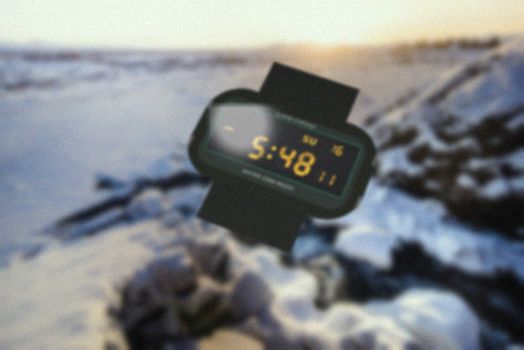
5,48,11
